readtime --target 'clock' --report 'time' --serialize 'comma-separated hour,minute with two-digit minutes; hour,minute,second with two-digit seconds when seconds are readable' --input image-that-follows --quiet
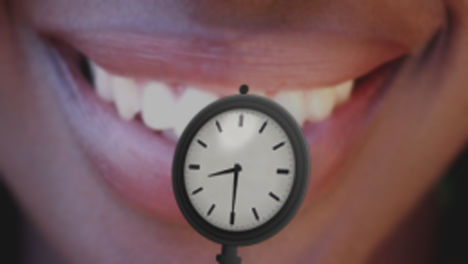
8,30
